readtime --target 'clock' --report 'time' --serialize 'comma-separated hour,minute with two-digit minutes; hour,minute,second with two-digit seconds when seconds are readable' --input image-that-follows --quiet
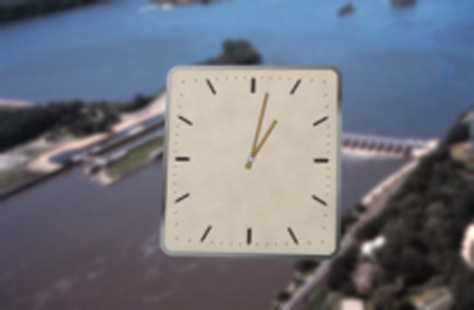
1,02
